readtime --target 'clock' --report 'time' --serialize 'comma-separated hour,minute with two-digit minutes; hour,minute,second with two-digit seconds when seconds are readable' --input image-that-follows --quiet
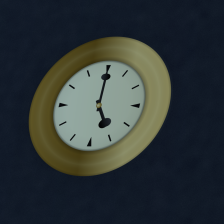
5,00
